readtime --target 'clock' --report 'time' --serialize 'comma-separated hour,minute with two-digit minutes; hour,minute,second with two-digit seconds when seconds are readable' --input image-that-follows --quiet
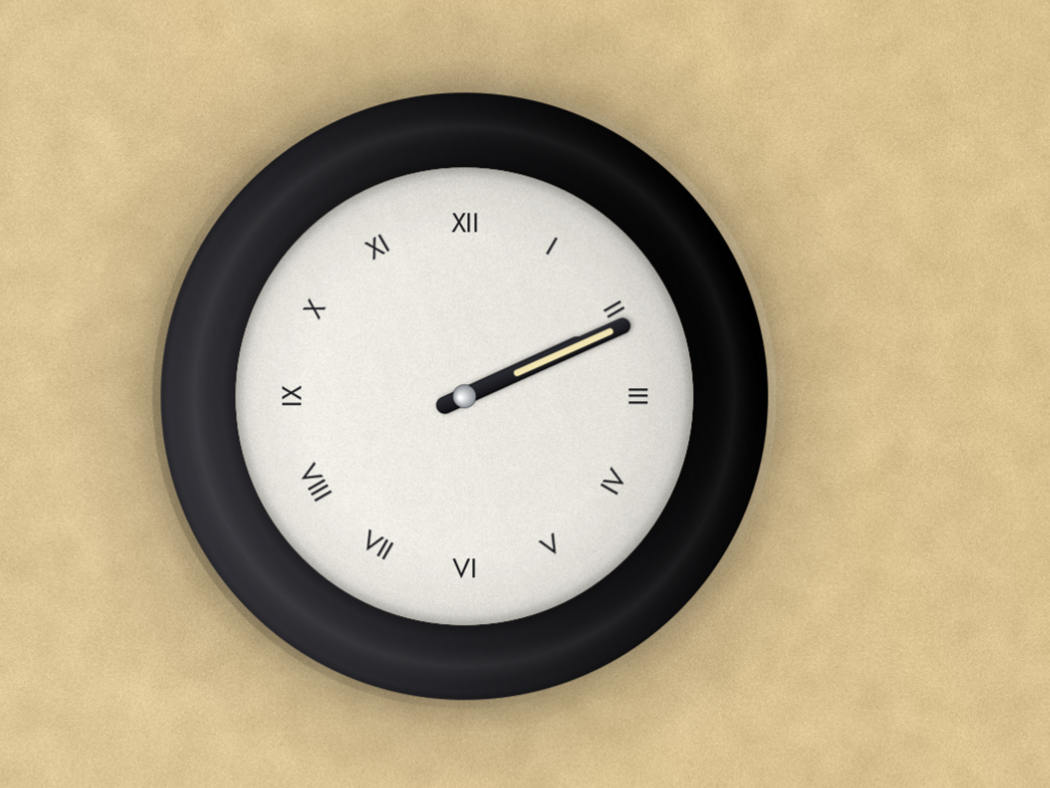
2,11
